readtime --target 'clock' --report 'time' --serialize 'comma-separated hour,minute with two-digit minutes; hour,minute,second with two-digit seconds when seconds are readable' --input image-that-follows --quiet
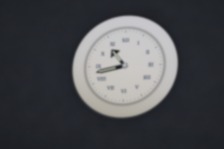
10,43
